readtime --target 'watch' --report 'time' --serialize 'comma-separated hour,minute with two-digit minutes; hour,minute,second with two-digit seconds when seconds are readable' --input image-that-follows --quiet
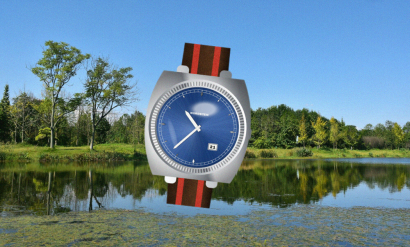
10,37
